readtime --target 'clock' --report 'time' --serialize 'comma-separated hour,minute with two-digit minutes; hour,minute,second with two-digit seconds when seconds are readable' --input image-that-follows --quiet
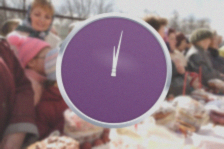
12,02
